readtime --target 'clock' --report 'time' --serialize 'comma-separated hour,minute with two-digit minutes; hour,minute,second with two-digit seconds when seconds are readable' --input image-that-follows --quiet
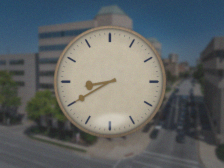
8,40
